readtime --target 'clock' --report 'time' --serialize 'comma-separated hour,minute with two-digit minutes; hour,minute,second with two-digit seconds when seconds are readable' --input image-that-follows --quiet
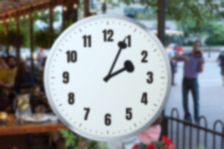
2,04
